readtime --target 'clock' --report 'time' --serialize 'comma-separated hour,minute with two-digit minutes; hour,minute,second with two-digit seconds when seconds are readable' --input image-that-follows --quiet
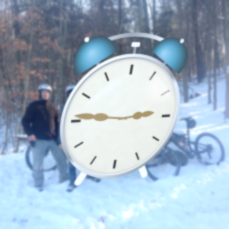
2,46
